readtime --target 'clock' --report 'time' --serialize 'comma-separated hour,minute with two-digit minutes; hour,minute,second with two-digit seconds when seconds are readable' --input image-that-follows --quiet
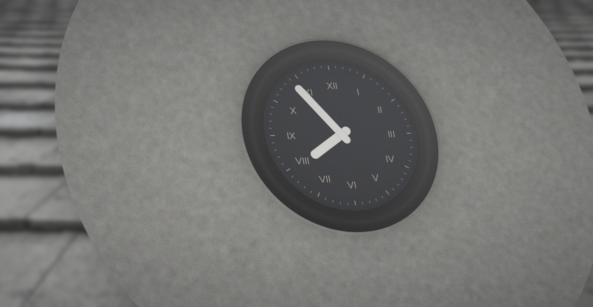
7,54
